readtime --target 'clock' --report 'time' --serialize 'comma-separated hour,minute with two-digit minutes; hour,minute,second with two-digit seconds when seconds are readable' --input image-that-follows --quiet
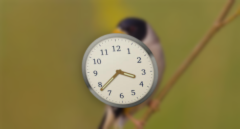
3,38
